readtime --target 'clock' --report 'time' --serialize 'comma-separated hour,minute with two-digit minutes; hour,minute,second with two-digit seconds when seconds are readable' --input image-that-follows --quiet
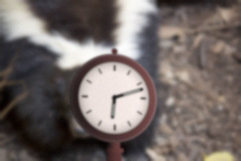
6,12
